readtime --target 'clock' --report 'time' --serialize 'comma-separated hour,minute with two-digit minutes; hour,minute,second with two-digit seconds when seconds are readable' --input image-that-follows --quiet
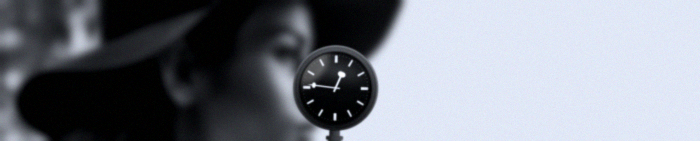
12,46
